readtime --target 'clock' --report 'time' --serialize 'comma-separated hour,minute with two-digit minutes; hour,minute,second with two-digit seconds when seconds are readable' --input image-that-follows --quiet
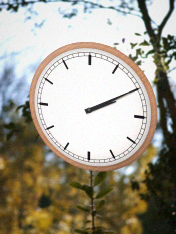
2,10
